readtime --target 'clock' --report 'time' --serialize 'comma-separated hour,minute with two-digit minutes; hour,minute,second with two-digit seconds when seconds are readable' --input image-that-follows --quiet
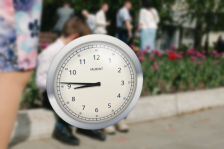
8,46
